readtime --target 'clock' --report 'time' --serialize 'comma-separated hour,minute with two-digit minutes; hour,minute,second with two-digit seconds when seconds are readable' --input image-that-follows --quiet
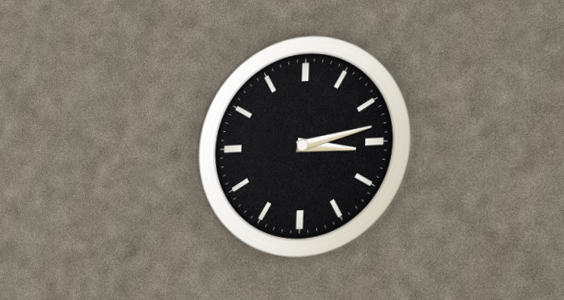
3,13
